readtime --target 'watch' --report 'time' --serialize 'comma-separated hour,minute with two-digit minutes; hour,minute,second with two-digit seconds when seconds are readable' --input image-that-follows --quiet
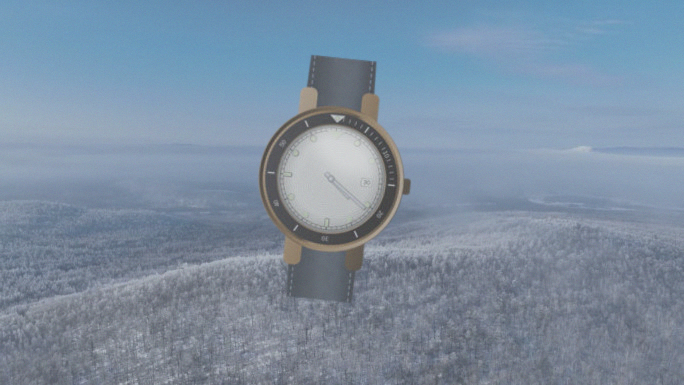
4,21
